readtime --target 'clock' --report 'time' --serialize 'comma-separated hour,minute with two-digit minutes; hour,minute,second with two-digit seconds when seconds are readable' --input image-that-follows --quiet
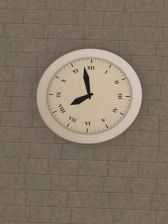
7,58
